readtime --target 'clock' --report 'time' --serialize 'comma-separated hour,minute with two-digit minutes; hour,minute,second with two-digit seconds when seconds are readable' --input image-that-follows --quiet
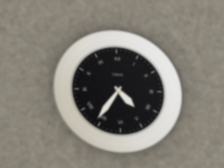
4,36
